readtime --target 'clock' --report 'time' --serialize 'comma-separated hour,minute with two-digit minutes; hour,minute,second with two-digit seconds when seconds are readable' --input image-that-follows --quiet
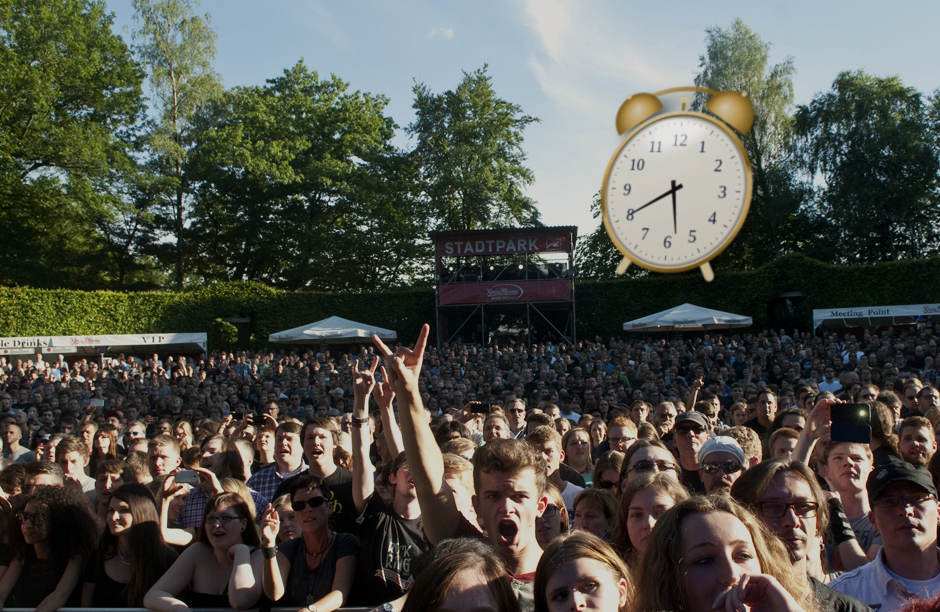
5,40
